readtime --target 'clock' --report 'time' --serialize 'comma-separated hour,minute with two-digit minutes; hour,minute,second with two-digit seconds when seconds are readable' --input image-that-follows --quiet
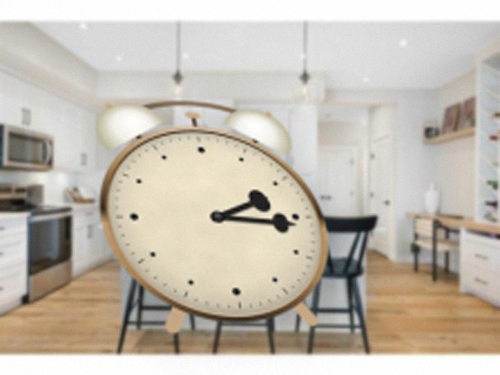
2,16
